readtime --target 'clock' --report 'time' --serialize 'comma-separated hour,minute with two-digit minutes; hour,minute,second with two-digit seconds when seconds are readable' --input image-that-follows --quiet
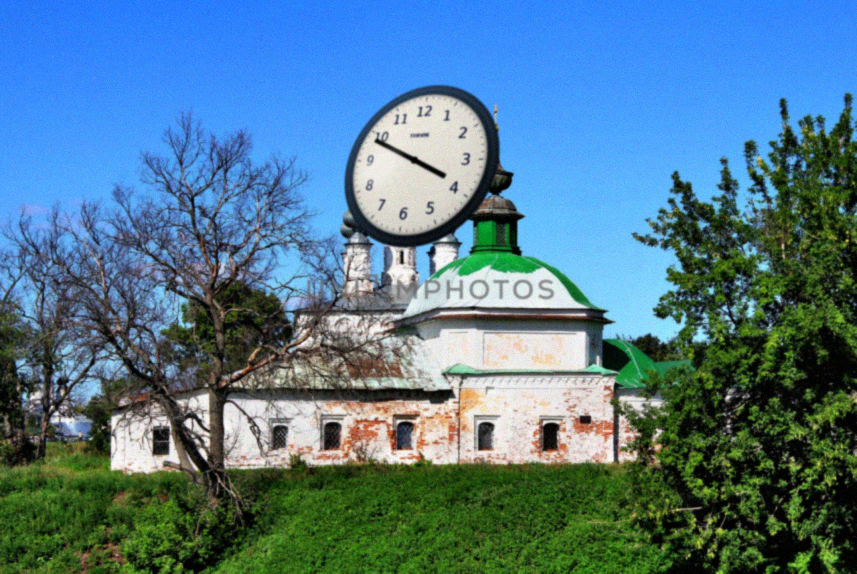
3,49
